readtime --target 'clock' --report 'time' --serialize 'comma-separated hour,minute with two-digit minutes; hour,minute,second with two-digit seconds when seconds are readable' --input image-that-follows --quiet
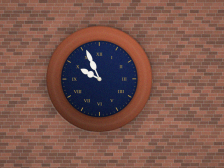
9,56
